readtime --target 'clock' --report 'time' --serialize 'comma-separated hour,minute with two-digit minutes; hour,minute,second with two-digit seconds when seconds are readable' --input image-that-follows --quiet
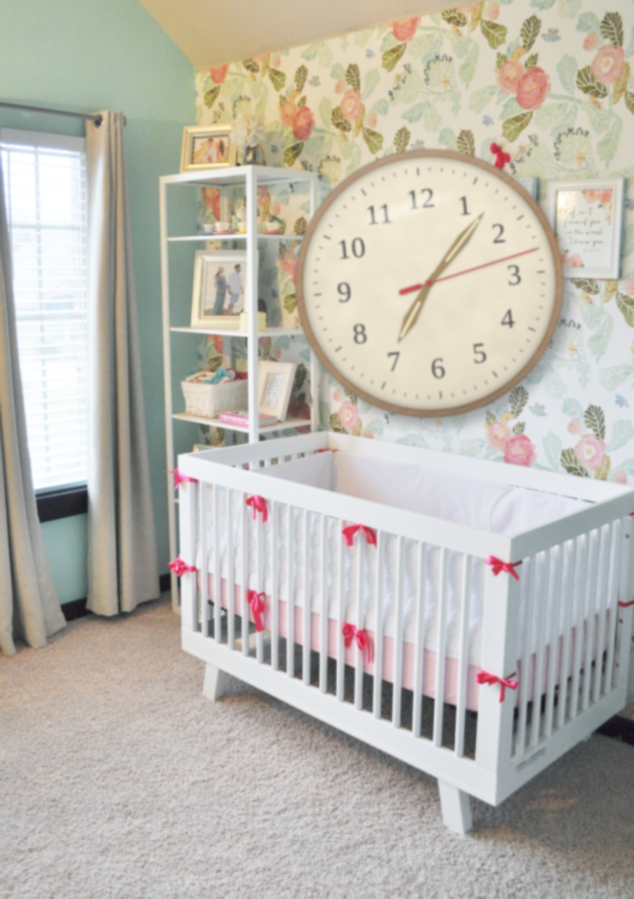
7,07,13
